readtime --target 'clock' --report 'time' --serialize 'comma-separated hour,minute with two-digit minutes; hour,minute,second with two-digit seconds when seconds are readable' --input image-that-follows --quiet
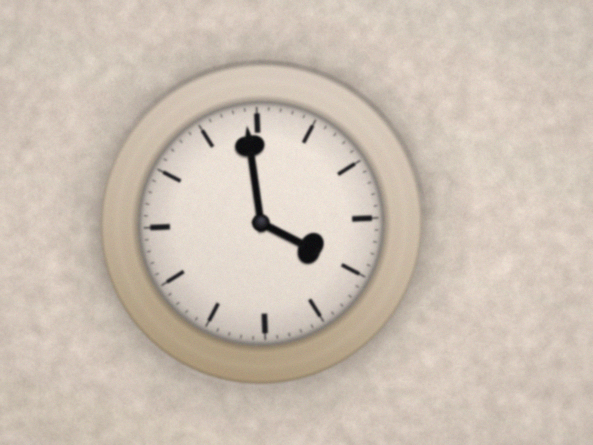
3,59
